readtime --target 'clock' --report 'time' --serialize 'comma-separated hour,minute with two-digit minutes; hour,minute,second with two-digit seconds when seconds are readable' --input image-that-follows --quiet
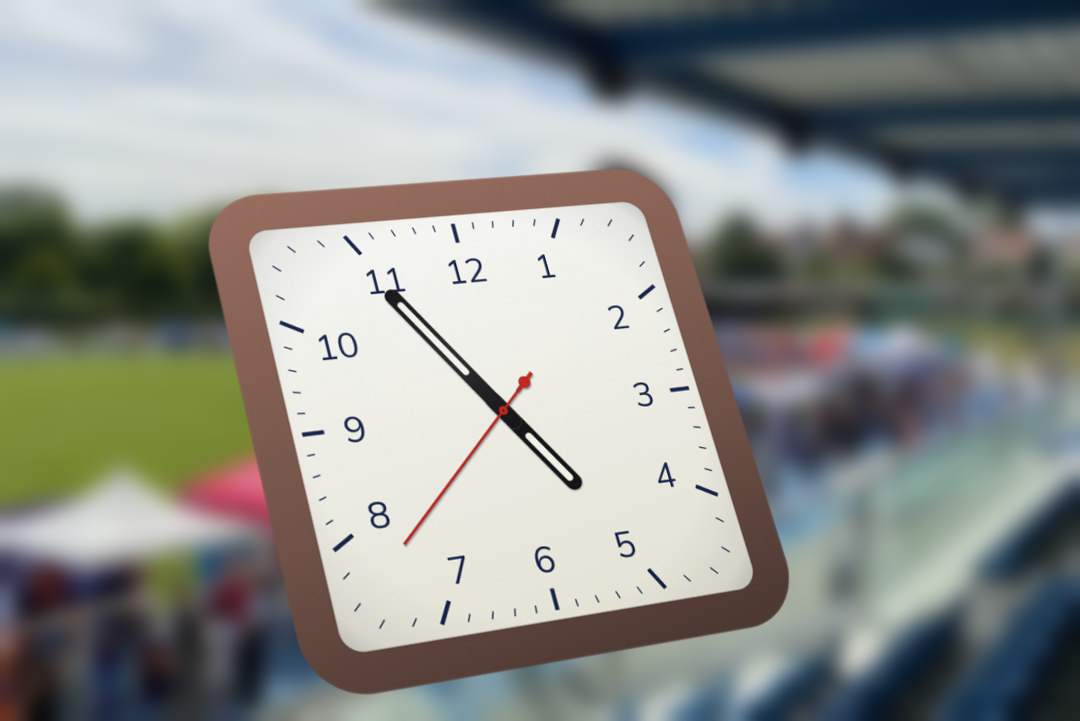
4,54,38
